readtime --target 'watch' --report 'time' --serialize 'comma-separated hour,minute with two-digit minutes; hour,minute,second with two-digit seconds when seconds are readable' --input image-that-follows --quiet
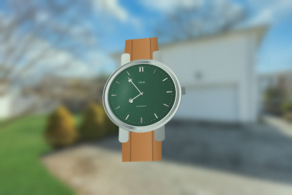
7,54
